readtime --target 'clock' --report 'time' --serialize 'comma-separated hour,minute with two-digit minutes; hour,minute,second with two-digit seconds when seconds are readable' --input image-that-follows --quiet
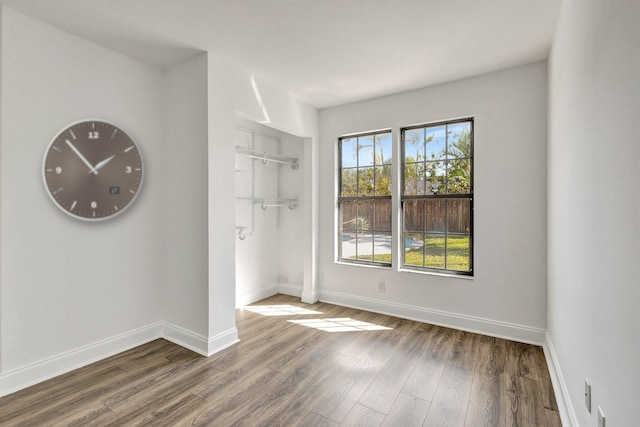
1,53
